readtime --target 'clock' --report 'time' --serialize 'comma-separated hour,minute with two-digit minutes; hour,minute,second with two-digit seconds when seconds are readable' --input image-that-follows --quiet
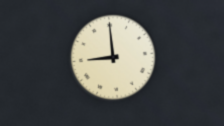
9,00
